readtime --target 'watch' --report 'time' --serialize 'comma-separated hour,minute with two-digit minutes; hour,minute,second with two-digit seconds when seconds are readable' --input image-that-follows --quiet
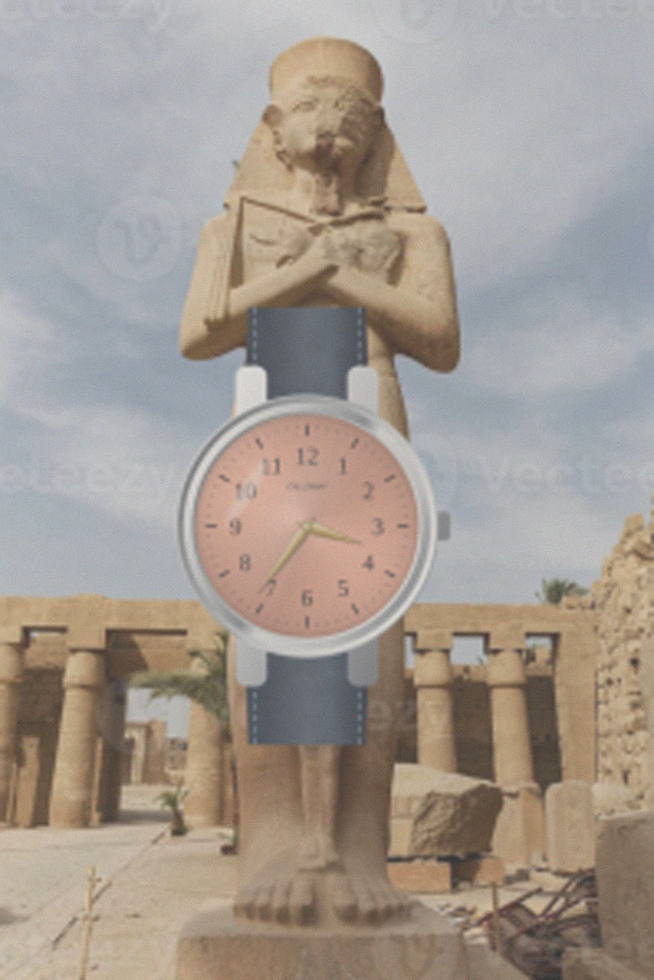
3,36
